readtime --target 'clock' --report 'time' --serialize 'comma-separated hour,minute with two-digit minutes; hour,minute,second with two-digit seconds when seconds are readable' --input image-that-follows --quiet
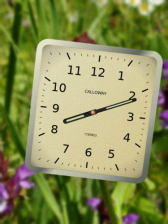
8,11
